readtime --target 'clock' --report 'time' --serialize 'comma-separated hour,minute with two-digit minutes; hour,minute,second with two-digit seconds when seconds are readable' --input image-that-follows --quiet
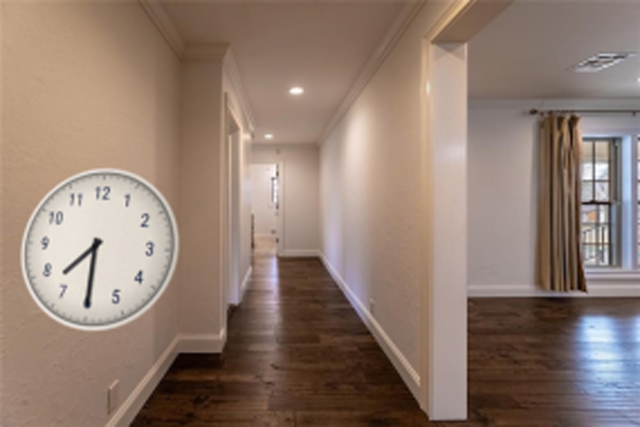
7,30
